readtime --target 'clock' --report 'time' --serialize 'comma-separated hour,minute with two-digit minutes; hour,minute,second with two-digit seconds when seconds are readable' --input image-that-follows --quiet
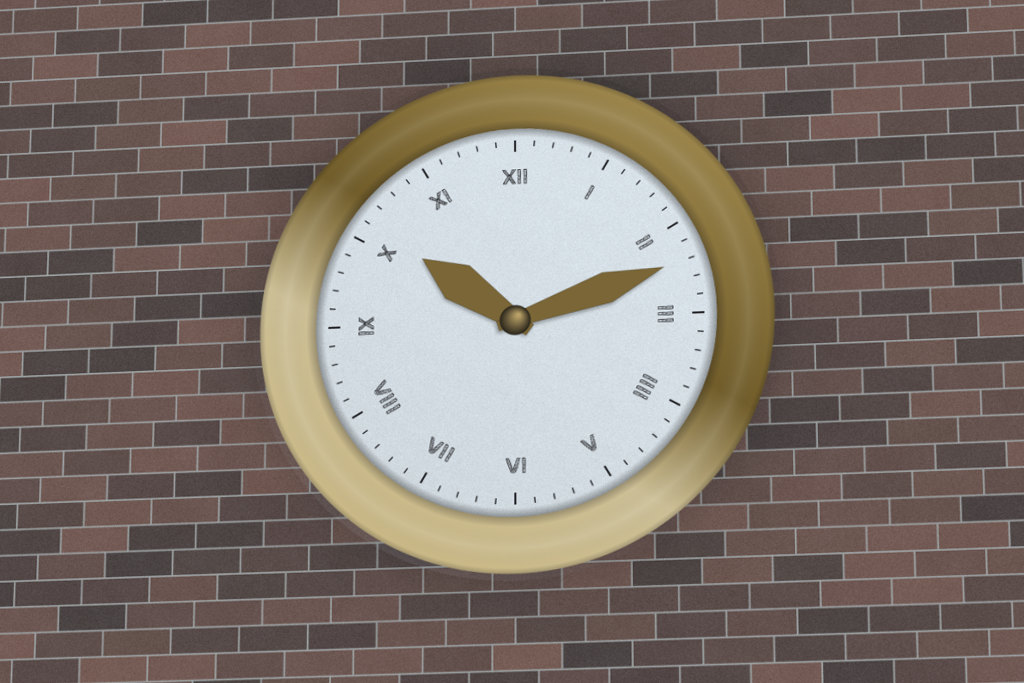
10,12
